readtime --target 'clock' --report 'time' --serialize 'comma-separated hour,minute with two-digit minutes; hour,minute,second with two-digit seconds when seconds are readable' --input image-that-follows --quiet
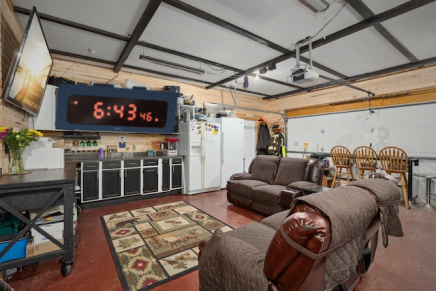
6,43,46
